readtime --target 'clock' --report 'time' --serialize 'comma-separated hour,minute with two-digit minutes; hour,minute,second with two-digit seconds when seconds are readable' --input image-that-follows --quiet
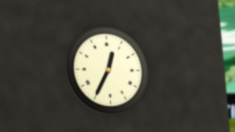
12,35
